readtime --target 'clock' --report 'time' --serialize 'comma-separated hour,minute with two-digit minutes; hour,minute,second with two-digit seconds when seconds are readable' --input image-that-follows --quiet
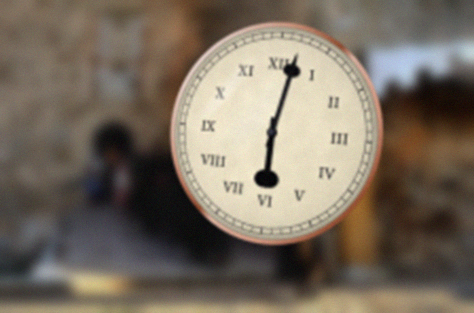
6,02
